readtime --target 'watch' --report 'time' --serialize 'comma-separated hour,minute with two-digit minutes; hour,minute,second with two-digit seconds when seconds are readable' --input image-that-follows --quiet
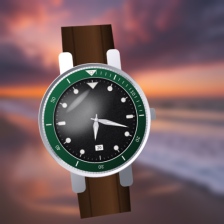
6,18
